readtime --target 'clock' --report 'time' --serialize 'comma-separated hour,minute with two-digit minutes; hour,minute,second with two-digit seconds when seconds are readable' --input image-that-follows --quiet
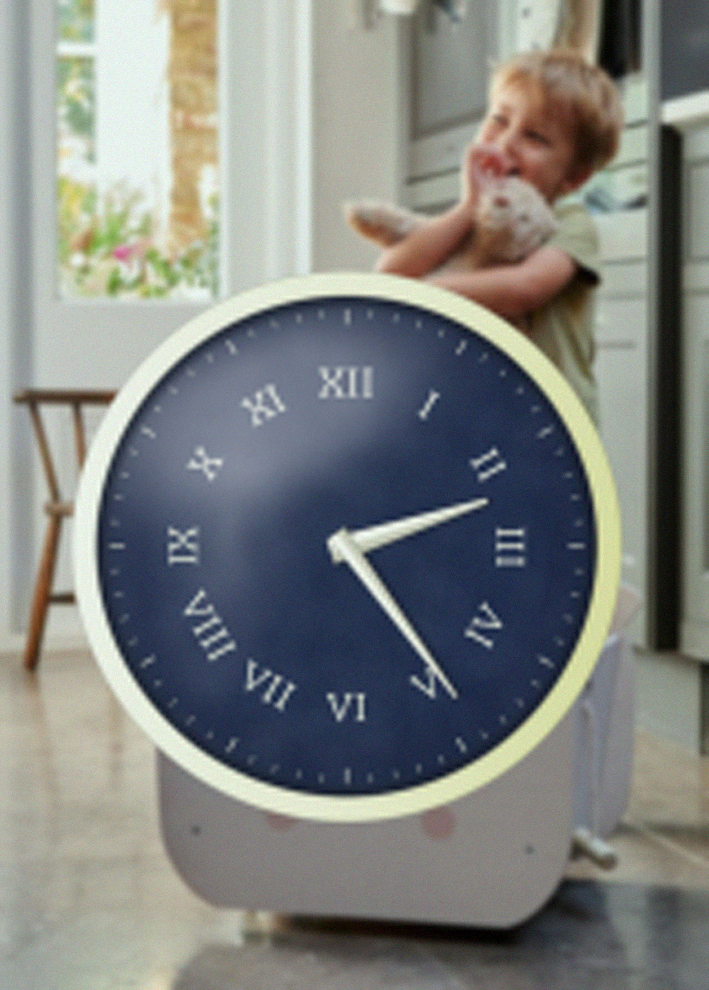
2,24
